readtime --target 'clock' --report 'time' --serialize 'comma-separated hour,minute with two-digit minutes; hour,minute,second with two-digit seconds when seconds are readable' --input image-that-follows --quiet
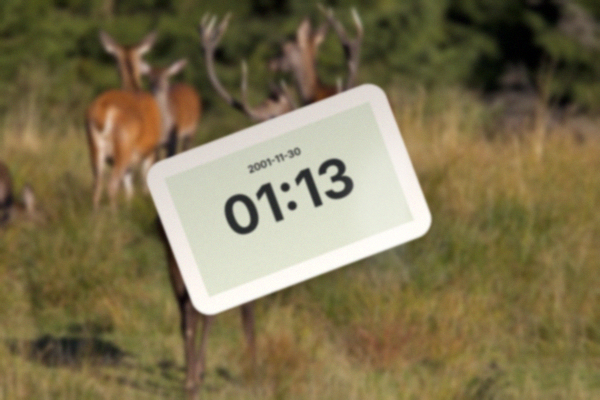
1,13
